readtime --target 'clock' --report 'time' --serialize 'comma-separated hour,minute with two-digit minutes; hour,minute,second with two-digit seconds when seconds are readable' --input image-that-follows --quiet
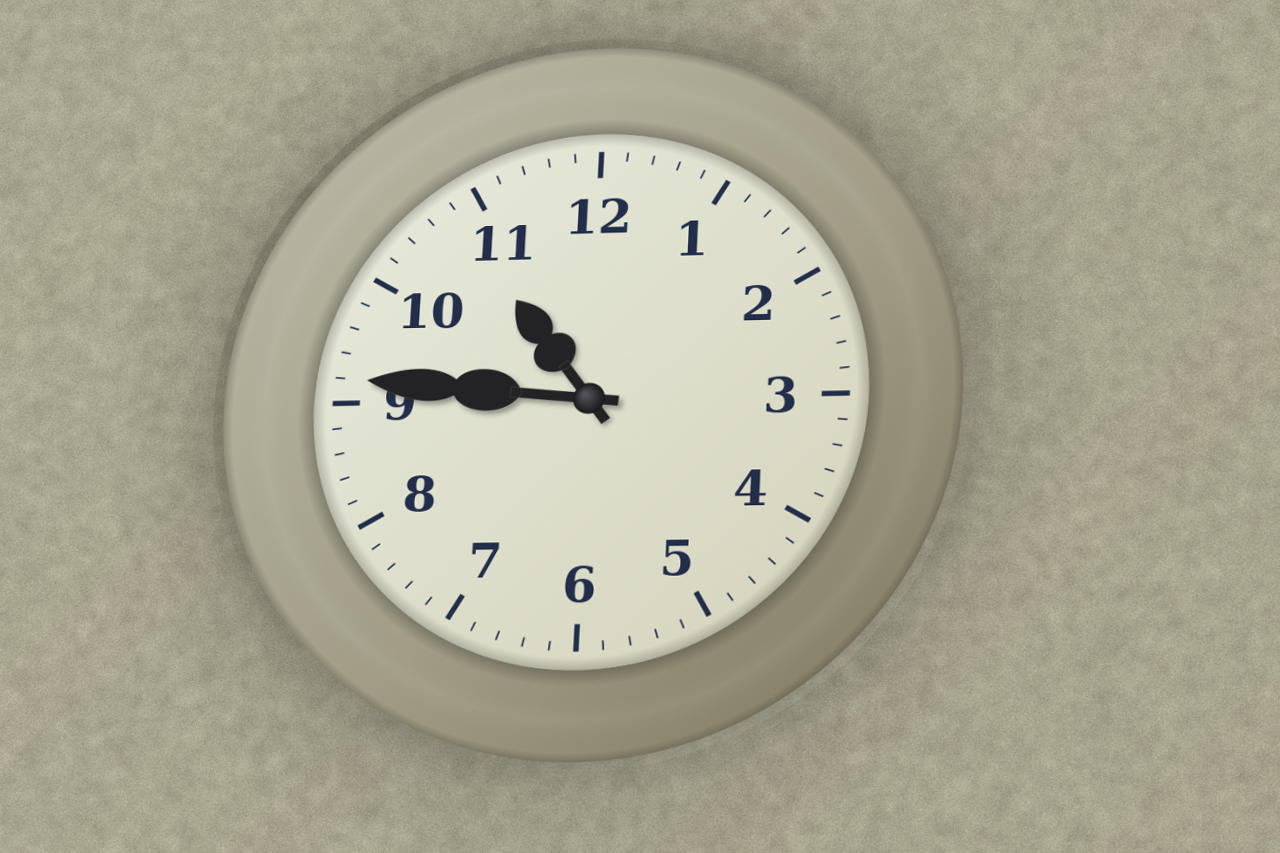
10,46
